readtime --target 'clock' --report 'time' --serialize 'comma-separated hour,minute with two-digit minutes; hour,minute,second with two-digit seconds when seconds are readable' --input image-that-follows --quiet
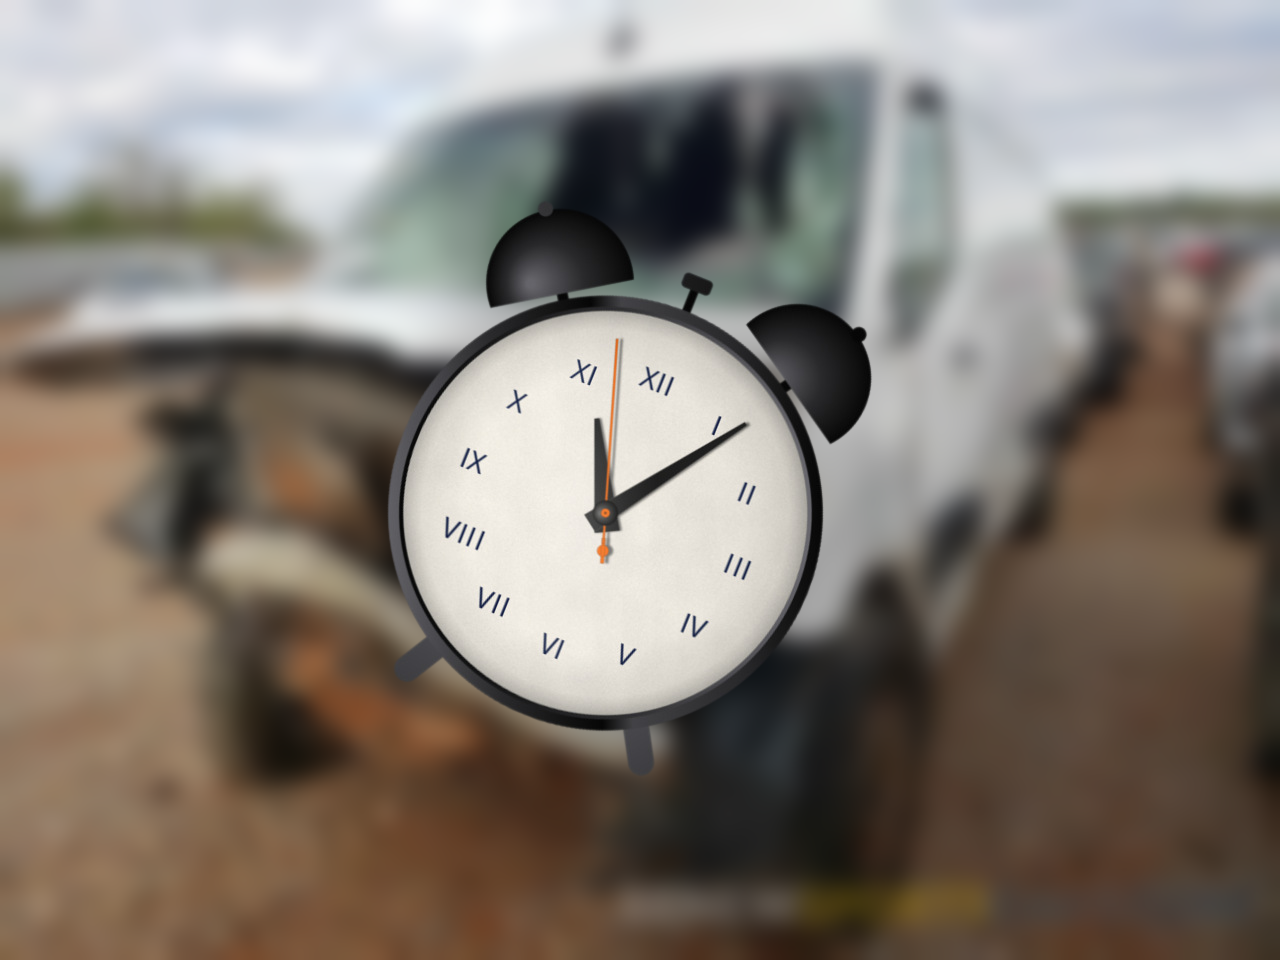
11,05,57
